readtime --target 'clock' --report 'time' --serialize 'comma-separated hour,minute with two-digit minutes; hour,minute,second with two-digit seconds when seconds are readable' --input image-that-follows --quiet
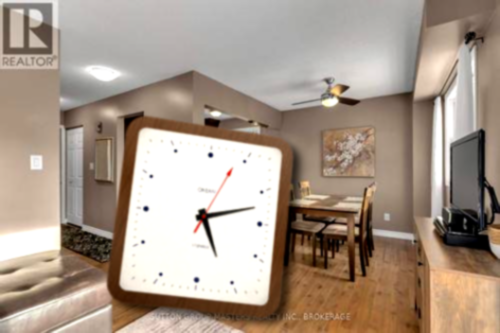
5,12,04
